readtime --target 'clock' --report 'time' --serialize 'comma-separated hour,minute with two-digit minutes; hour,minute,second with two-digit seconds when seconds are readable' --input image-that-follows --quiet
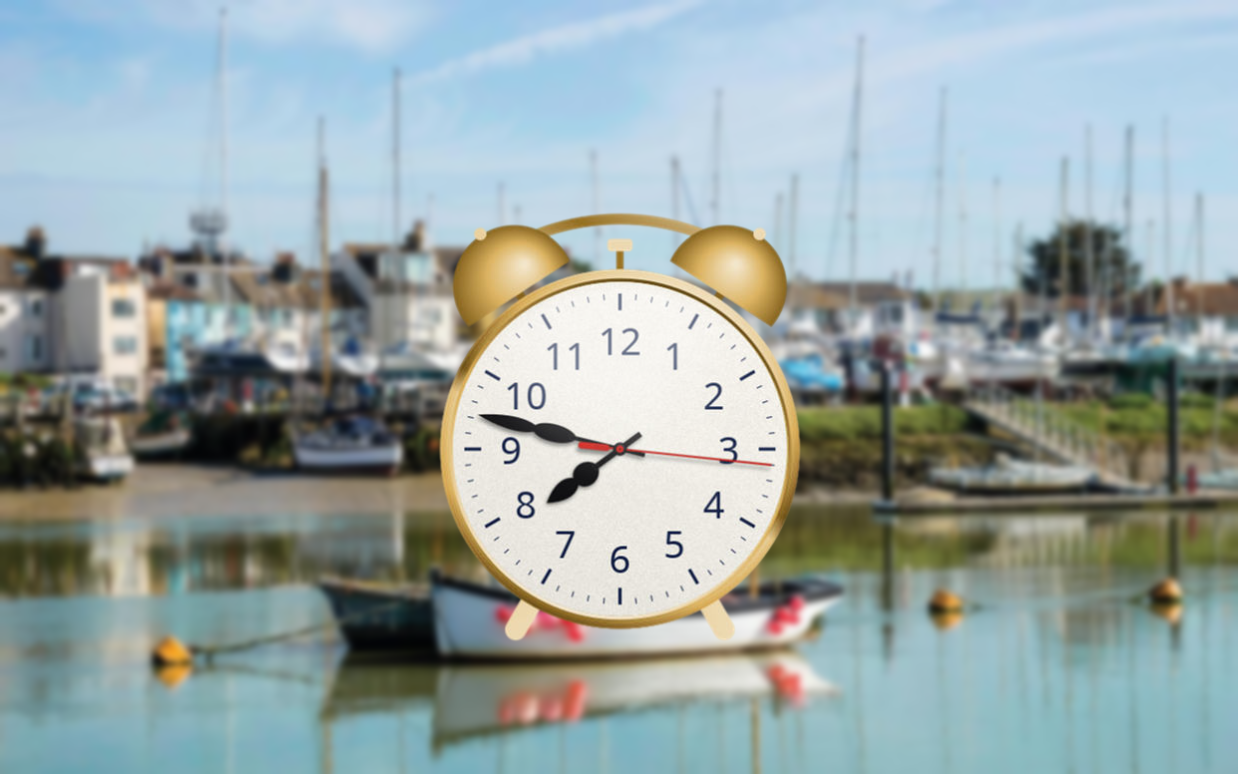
7,47,16
